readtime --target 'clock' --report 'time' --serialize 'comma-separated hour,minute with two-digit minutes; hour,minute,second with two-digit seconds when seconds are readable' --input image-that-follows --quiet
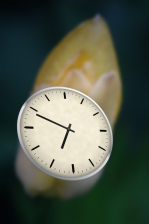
6,49
